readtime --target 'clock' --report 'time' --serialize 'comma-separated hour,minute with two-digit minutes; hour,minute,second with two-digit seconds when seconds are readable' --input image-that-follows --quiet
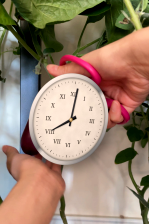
8,01
